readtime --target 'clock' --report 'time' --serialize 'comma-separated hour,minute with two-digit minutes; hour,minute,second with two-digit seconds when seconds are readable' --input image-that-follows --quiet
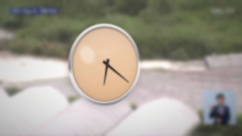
6,21
